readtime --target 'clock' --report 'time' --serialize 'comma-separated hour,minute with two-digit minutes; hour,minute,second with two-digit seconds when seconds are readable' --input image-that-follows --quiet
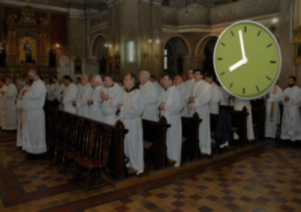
7,58
